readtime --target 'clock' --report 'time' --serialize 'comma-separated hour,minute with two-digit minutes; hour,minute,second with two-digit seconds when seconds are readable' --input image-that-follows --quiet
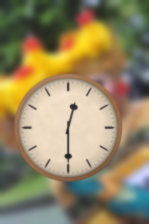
12,30
